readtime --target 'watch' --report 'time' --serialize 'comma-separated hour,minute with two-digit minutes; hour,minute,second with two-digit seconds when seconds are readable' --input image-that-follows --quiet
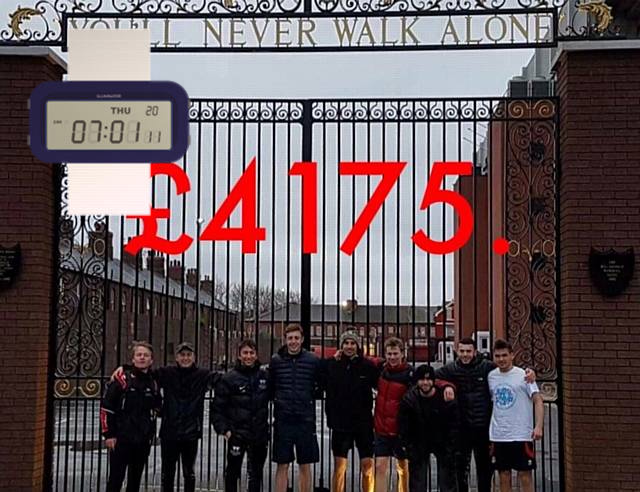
7,01,11
